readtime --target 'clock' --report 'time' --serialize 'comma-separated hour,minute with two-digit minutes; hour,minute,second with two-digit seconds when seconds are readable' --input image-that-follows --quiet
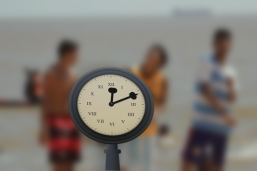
12,11
